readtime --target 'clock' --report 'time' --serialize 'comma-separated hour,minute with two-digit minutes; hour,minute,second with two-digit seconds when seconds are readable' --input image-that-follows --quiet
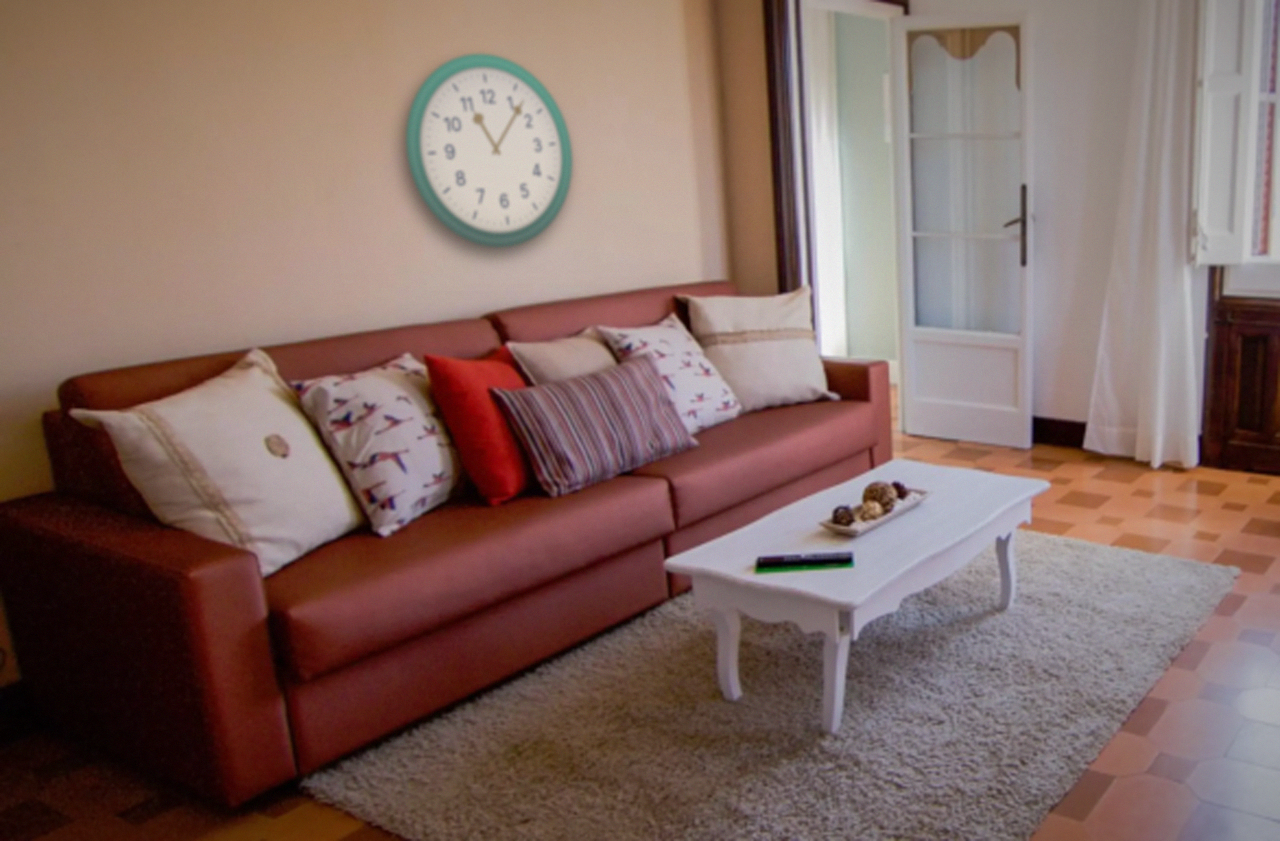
11,07
